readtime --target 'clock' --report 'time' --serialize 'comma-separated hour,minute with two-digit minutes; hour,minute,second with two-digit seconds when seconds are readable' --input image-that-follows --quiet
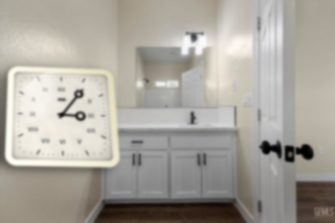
3,06
